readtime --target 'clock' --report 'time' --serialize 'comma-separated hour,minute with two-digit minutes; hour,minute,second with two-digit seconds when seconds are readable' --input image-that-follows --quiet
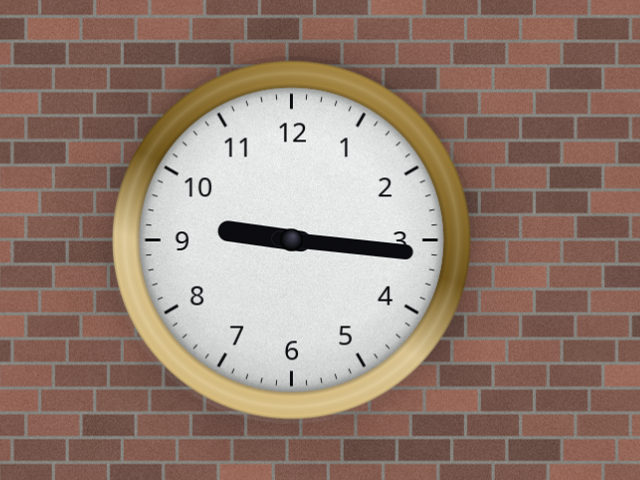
9,16
